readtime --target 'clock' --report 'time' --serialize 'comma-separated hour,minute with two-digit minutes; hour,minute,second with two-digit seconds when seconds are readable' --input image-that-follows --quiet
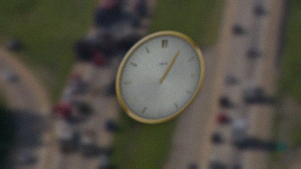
1,05
